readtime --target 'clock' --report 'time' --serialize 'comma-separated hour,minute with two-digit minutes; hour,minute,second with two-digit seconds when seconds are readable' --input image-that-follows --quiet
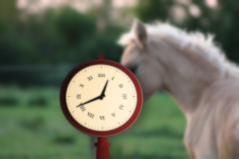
12,41
